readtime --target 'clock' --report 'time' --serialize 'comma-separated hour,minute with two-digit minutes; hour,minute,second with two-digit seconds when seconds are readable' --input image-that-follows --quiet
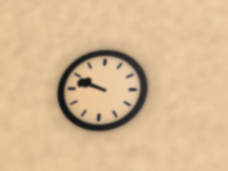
9,48
